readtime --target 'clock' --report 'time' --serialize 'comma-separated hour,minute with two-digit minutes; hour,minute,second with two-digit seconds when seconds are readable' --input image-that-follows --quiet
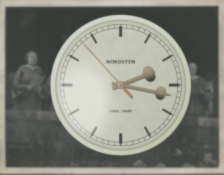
2,16,53
